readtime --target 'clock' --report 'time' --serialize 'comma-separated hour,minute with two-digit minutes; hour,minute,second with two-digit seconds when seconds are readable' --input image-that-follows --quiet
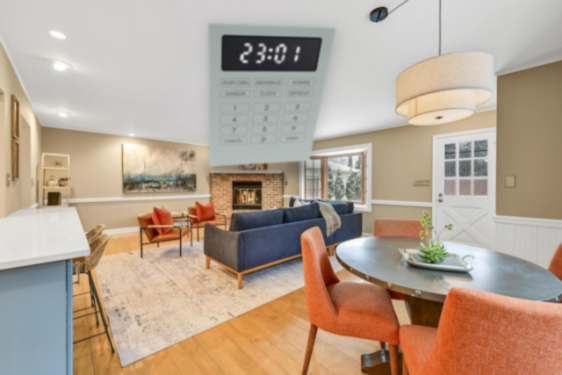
23,01
